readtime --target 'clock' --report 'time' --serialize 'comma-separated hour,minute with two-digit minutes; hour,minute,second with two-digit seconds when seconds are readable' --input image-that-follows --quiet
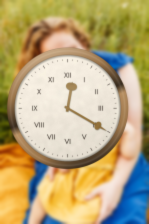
12,20
